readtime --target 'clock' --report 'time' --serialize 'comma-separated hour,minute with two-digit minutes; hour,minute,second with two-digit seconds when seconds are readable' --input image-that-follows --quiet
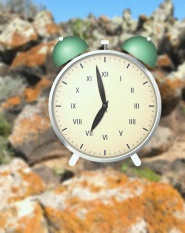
6,58
